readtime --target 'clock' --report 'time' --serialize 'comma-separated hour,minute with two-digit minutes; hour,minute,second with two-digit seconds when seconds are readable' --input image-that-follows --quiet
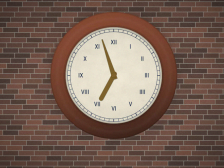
6,57
